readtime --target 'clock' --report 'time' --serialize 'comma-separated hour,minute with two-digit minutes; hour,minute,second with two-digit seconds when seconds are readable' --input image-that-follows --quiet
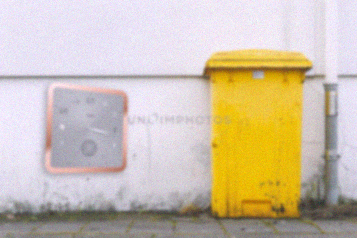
3,17
